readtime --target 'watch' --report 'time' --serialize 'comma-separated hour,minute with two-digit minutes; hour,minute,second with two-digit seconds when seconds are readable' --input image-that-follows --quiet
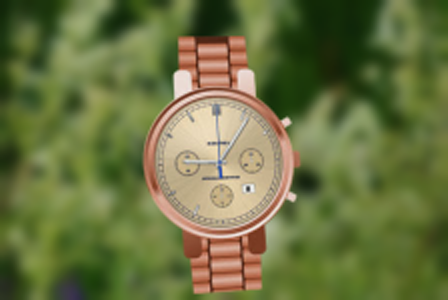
9,06
